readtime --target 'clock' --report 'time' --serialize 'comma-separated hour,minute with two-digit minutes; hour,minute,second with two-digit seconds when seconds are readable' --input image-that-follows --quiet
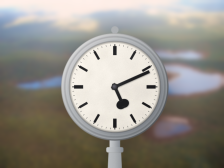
5,11
